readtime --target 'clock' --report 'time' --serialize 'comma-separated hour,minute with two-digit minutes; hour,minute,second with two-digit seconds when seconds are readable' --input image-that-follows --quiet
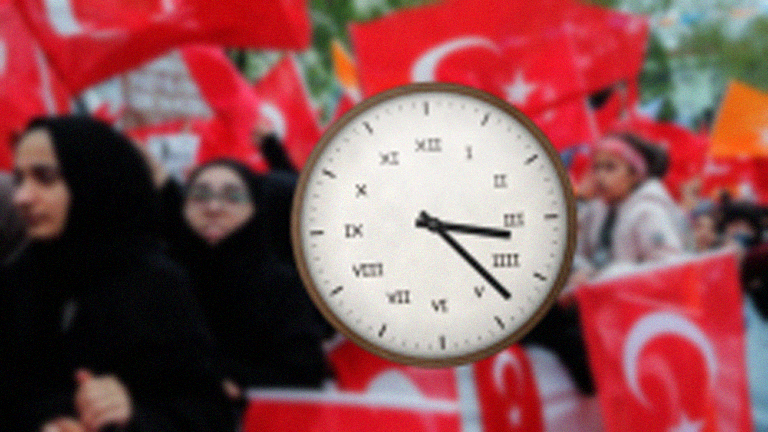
3,23
